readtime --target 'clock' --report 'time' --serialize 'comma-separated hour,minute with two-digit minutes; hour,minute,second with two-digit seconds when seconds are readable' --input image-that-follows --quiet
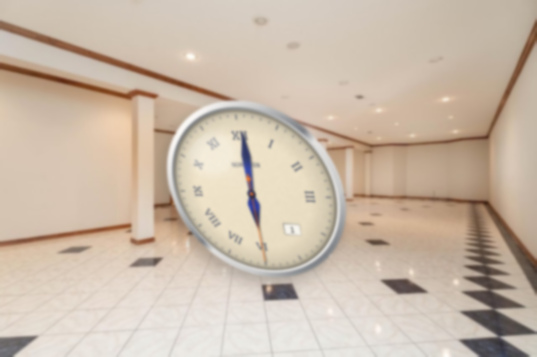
6,00,30
